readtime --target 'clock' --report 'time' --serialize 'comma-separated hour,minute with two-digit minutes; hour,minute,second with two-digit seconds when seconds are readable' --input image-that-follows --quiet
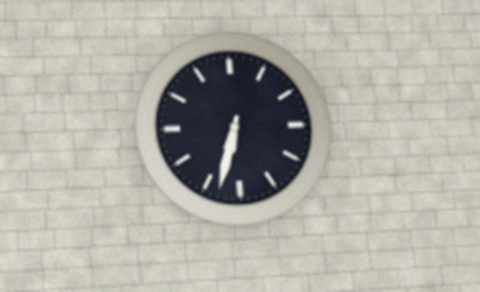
6,33
